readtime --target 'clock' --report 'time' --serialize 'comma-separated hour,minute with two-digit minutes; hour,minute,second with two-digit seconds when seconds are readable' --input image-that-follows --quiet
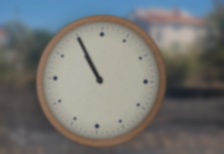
10,55
